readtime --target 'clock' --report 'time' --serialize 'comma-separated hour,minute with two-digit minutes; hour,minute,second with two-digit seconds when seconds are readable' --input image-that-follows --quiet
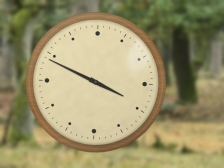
3,49
